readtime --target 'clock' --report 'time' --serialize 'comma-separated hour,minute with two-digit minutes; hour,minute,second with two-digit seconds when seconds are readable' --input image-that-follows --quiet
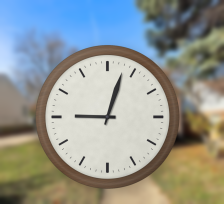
9,03
